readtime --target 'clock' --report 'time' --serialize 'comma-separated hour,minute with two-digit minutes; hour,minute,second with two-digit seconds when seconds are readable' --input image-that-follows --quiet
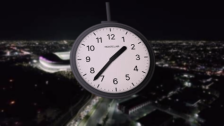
1,37
